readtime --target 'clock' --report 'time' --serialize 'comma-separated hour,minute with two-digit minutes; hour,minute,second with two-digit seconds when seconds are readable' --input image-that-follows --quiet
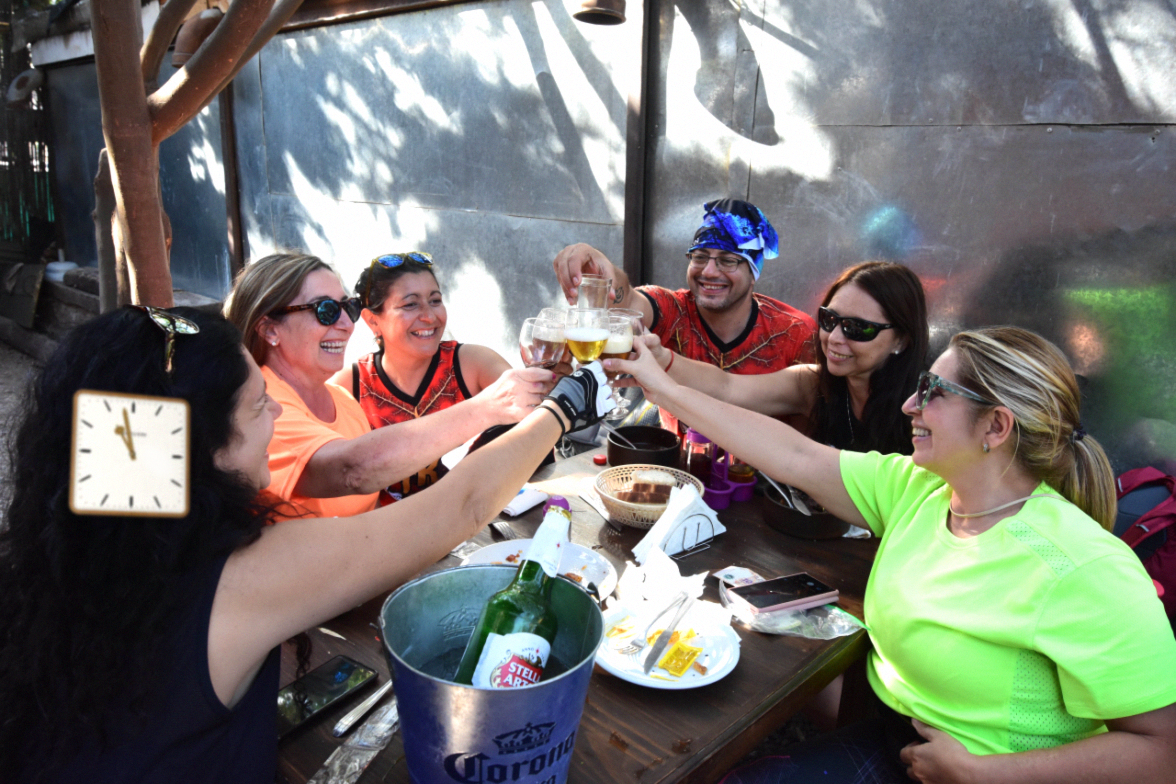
10,58
